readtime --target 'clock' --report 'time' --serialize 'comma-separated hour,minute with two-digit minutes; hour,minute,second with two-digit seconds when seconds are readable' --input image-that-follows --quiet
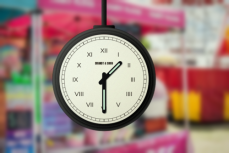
1,30
